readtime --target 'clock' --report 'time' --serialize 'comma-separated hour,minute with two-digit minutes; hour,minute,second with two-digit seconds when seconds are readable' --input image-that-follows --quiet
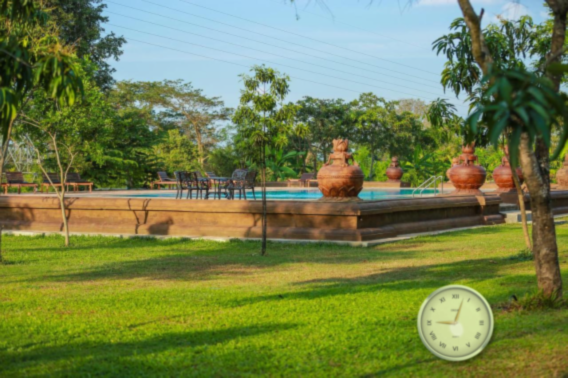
9,03
